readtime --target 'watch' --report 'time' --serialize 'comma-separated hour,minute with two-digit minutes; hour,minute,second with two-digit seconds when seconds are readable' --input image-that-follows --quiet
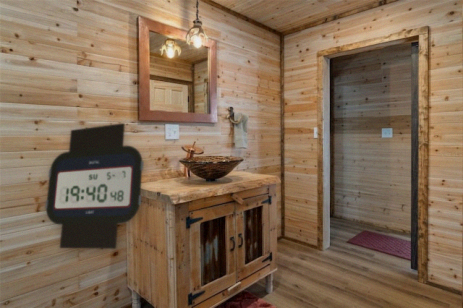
19,40,48
